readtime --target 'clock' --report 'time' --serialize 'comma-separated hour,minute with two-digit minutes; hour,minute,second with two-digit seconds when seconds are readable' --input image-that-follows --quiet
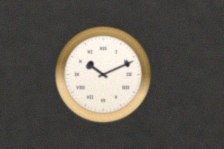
10,11
